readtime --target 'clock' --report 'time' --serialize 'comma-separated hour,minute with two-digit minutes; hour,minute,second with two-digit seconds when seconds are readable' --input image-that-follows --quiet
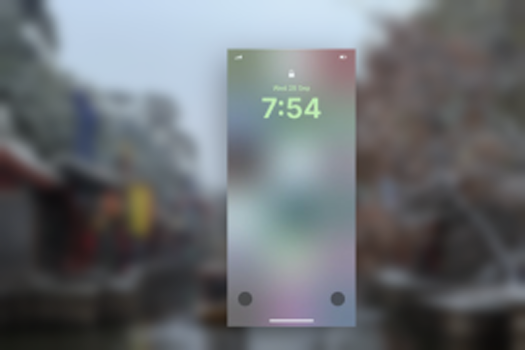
7,54
